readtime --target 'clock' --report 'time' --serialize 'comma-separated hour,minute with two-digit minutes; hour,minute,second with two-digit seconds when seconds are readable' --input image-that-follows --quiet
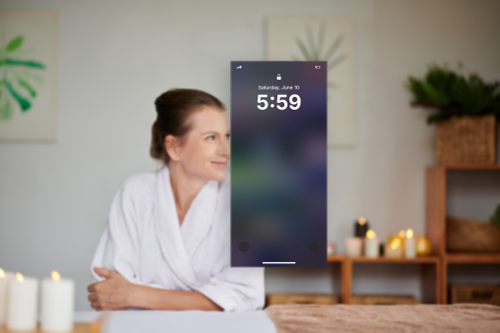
5,59
